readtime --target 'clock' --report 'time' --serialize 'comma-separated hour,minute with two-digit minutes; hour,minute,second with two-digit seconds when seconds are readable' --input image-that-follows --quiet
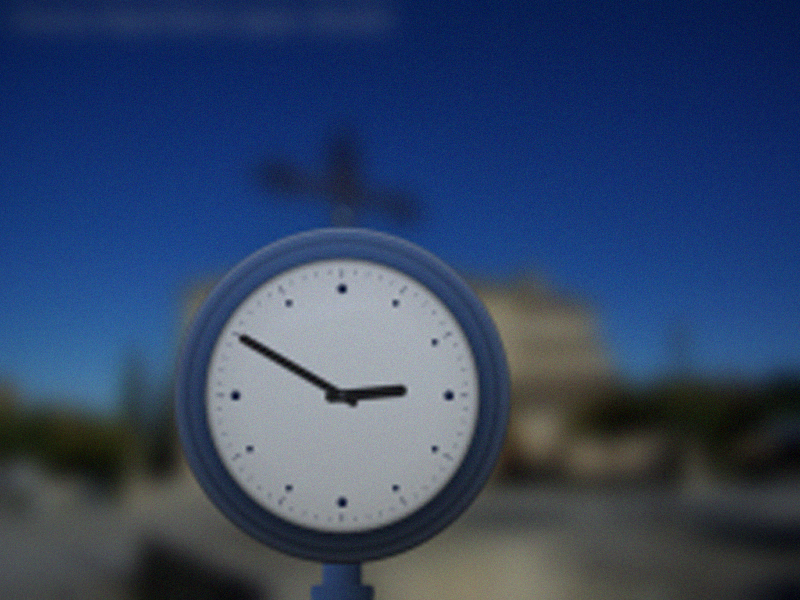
2,50
